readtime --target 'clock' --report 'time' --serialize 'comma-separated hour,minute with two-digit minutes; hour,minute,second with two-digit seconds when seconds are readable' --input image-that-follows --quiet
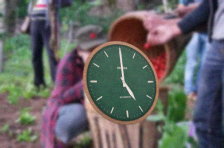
5,00
